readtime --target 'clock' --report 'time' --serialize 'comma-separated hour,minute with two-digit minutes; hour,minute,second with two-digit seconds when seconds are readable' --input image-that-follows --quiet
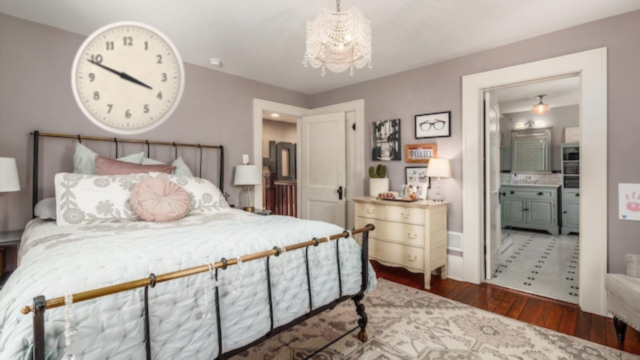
3,49
